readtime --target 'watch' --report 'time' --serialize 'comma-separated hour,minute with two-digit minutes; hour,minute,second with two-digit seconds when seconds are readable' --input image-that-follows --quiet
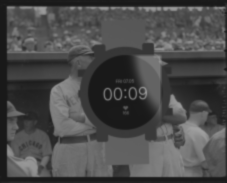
0,09
